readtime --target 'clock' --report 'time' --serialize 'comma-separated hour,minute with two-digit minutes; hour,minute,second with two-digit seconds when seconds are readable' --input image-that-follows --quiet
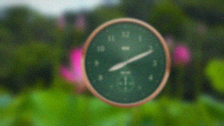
8,11
